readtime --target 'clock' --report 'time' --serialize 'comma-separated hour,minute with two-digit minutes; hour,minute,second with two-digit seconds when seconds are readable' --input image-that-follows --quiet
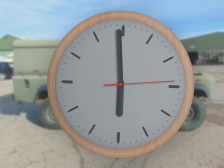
5,59,14
